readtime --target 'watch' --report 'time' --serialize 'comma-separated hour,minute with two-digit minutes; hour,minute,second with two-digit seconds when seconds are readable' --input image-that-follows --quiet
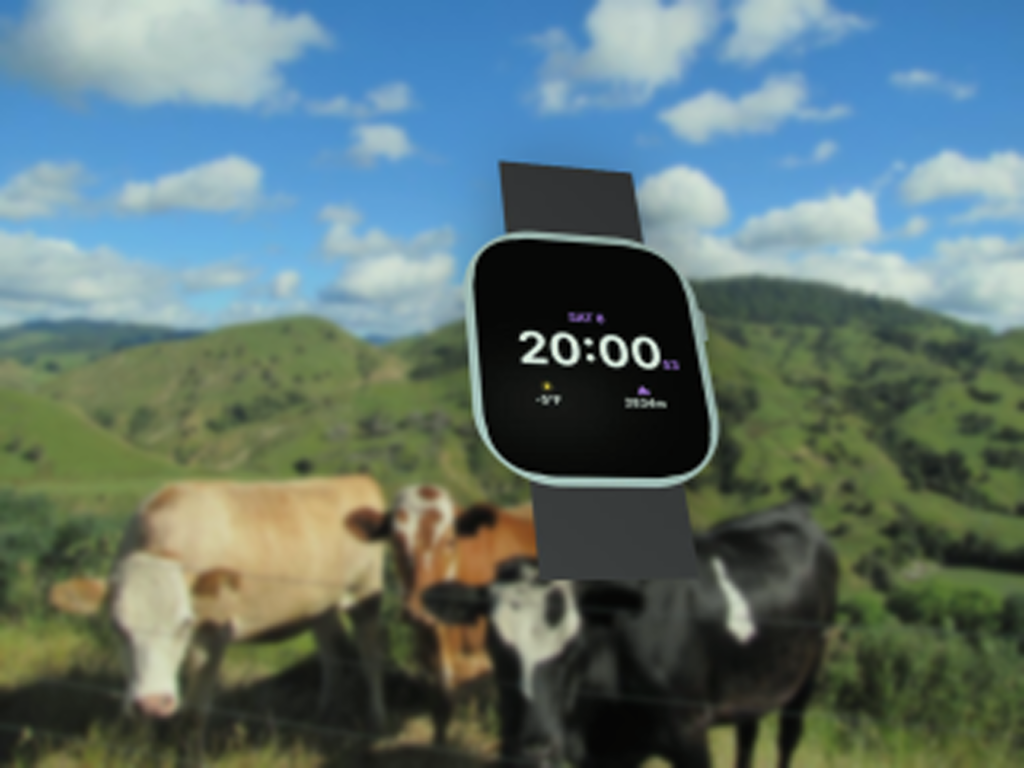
20,00
